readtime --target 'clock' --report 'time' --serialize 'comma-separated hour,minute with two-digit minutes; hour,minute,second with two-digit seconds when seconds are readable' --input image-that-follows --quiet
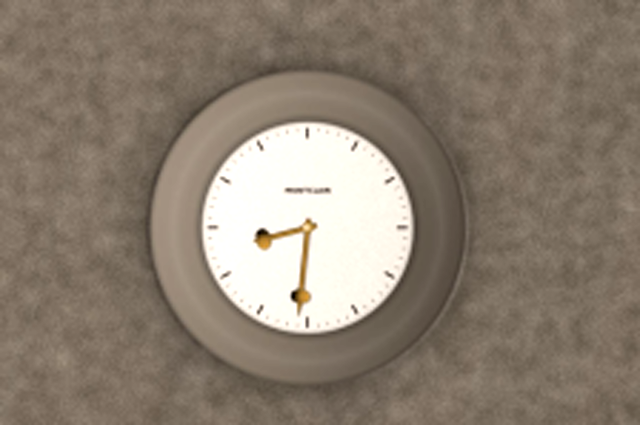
8,31
